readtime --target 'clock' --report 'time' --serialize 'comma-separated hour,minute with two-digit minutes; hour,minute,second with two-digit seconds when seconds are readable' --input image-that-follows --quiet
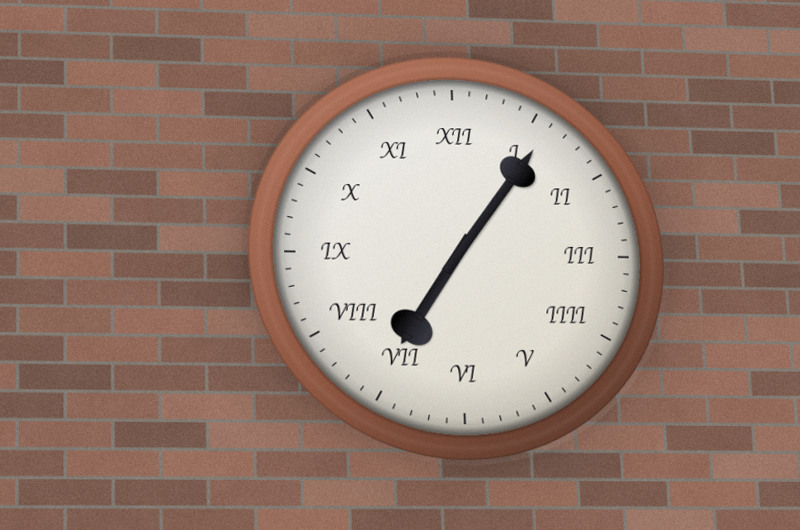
7,06
